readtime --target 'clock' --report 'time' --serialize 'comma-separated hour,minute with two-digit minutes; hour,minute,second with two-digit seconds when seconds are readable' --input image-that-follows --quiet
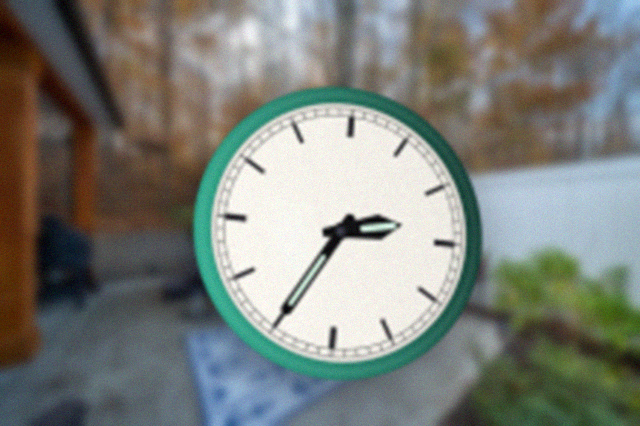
2,35
